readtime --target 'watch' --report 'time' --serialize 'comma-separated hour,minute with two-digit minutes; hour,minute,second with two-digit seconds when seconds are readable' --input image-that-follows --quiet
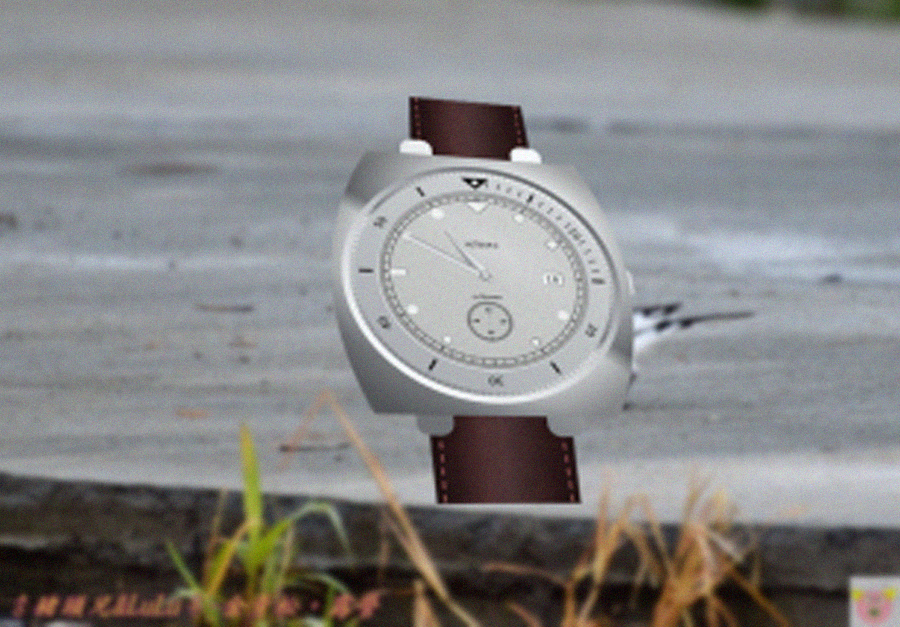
10,50
